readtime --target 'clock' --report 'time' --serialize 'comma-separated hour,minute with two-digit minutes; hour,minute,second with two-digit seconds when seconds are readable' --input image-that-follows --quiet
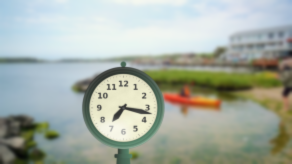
7,17
